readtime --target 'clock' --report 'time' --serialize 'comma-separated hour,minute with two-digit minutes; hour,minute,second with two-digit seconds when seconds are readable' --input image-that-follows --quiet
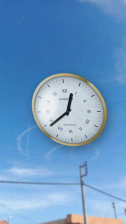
12,39
